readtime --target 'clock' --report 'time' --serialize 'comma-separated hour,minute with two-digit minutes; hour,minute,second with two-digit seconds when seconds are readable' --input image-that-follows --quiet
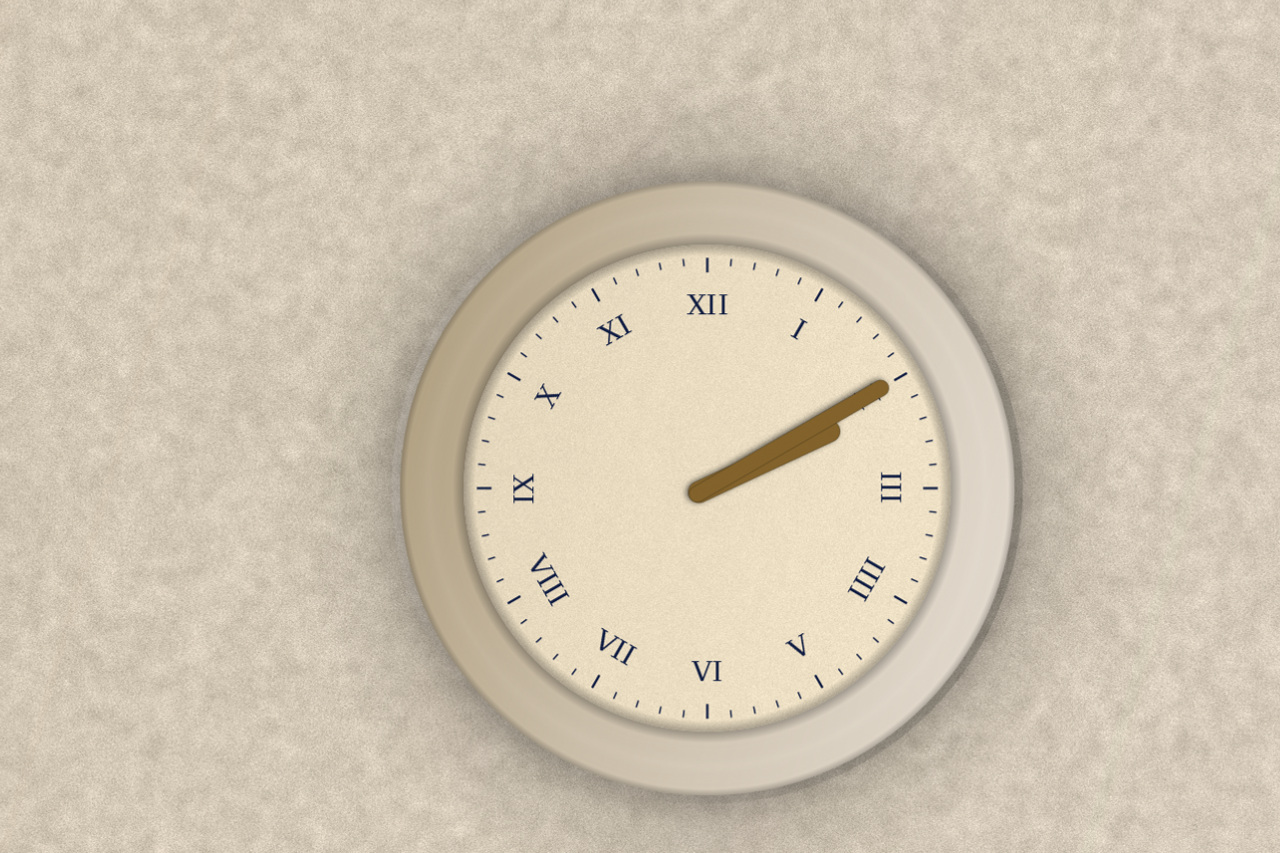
2,10
